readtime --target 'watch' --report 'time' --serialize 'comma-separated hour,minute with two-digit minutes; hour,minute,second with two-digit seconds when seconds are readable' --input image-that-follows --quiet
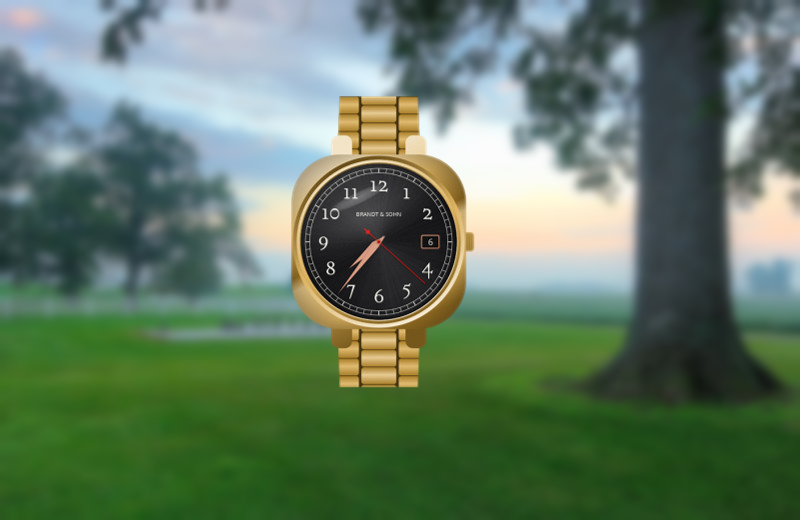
7,36,22
